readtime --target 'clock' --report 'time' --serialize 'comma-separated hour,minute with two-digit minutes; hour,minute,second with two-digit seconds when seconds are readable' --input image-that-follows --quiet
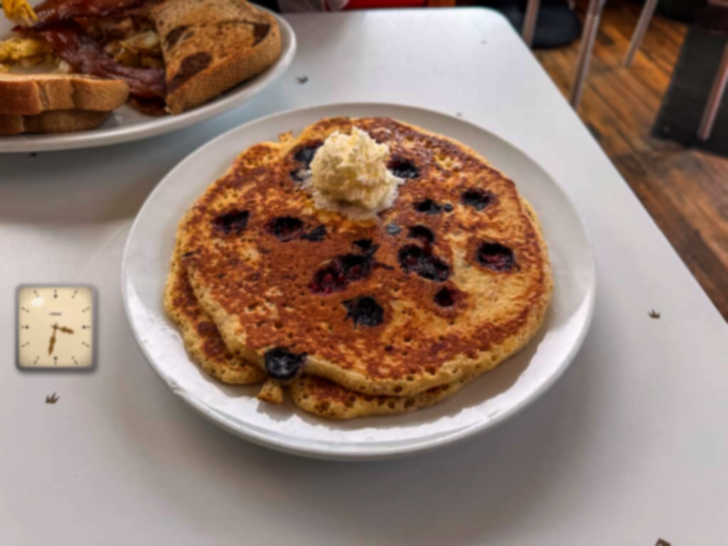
3,32
